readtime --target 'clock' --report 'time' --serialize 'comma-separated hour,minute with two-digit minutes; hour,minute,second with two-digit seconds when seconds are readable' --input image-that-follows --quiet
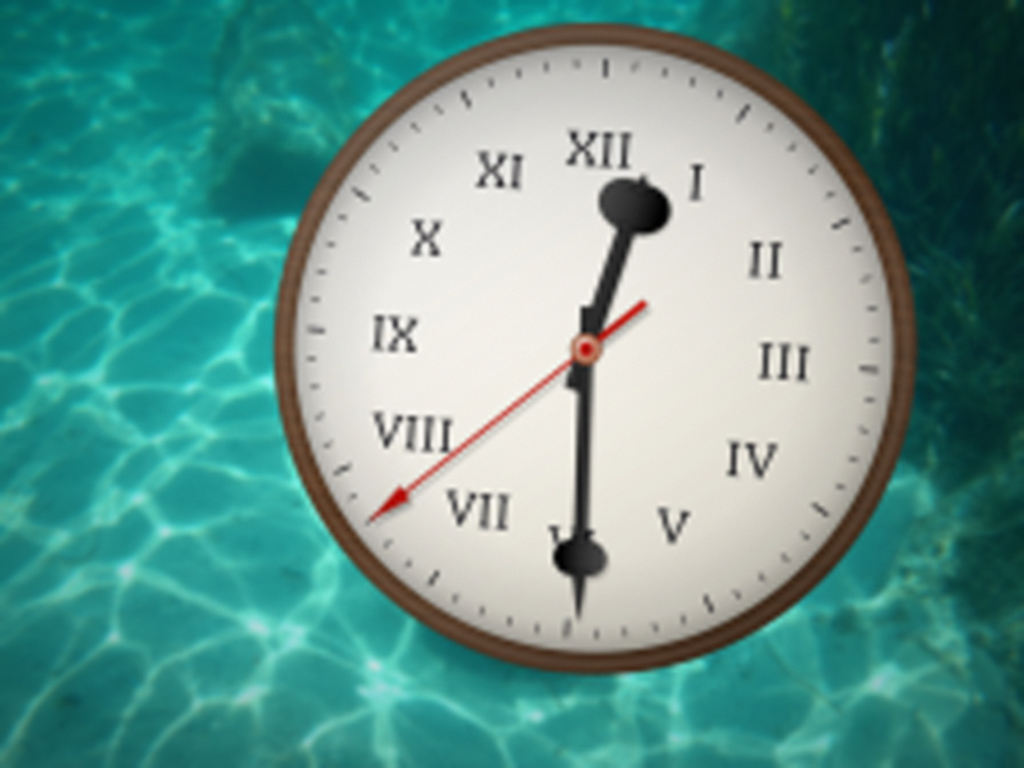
12,29,38
